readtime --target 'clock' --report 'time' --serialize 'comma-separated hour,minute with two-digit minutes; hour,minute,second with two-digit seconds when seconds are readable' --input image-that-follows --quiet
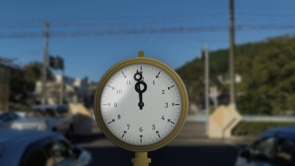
11,59
